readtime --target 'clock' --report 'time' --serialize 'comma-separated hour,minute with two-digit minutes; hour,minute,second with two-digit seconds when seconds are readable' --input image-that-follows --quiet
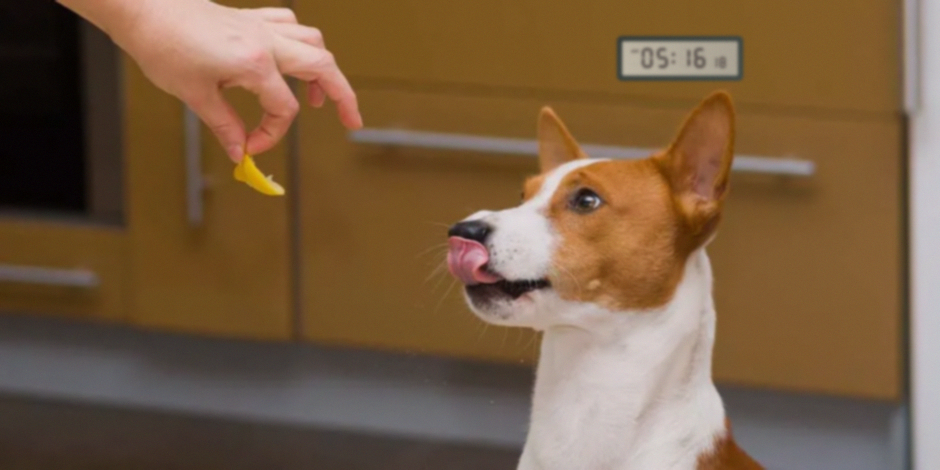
5,16
